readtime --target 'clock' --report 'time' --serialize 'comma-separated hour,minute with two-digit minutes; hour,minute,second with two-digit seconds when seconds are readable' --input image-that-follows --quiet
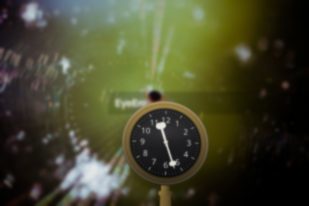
11,27
